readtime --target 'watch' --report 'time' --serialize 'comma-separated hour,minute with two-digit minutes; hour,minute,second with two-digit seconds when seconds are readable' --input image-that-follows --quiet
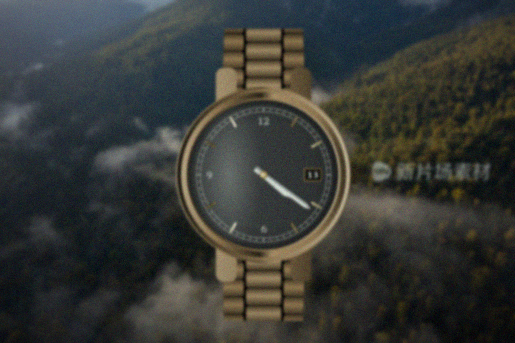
4,21
